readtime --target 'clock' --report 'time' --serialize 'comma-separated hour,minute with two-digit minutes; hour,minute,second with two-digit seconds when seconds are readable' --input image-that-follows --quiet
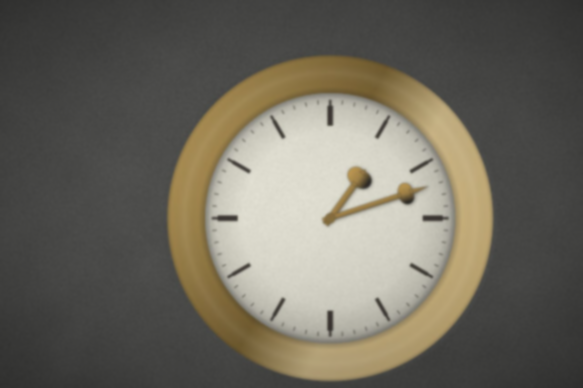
1,12
